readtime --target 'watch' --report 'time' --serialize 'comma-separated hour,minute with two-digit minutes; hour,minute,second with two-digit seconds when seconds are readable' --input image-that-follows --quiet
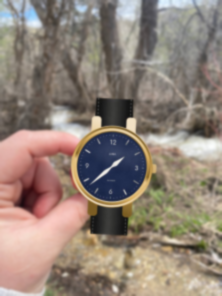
1,38
